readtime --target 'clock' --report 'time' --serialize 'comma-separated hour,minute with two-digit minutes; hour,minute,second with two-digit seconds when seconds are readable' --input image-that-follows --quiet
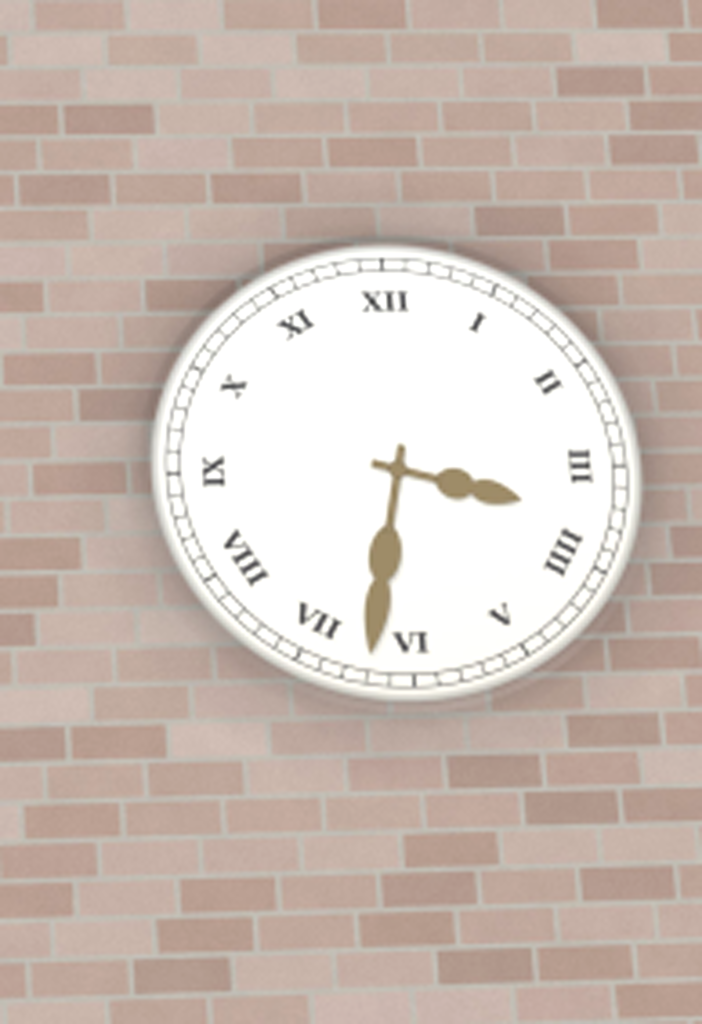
3,32
